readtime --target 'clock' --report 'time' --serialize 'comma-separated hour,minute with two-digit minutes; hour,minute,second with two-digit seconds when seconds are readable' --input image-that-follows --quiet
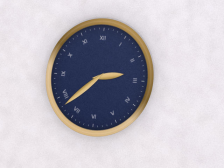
2,38
